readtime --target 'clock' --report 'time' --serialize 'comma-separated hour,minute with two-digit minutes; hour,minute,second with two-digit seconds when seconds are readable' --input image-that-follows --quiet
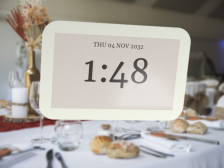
1,48
